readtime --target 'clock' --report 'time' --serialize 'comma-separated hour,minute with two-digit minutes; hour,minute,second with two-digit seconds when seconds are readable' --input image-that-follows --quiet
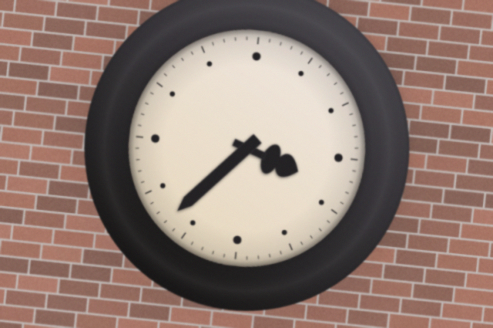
3,37
